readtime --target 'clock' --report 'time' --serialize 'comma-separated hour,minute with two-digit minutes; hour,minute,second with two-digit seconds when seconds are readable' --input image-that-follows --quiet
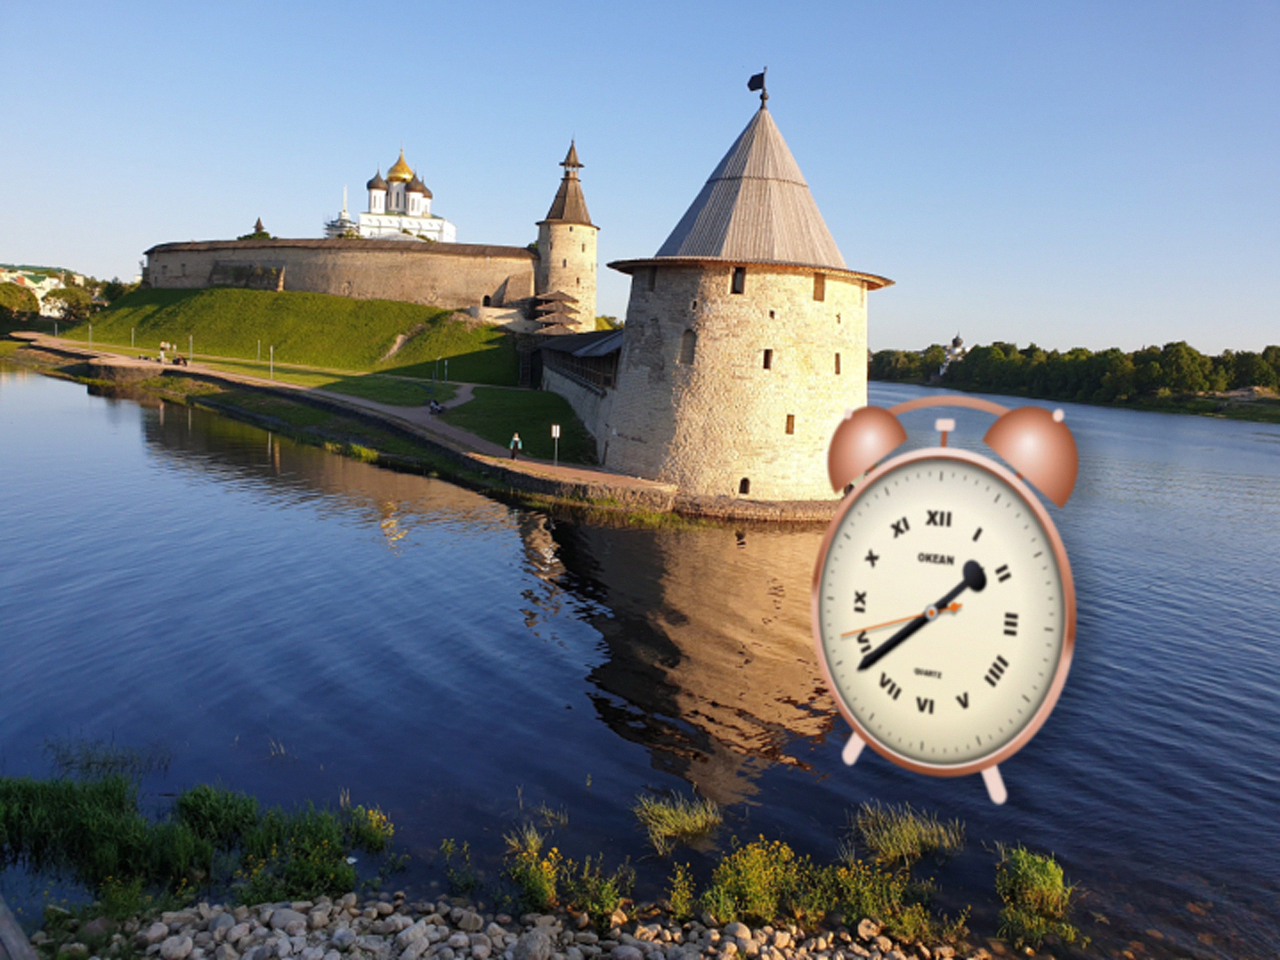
1,38,42
